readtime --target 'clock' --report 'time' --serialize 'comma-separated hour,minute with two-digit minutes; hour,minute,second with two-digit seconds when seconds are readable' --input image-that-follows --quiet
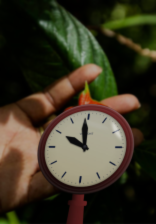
9,59
